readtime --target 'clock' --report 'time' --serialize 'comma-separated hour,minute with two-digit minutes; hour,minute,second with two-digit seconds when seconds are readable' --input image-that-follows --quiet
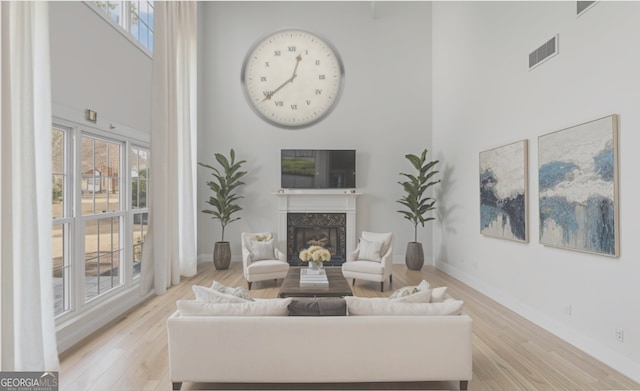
12,39
